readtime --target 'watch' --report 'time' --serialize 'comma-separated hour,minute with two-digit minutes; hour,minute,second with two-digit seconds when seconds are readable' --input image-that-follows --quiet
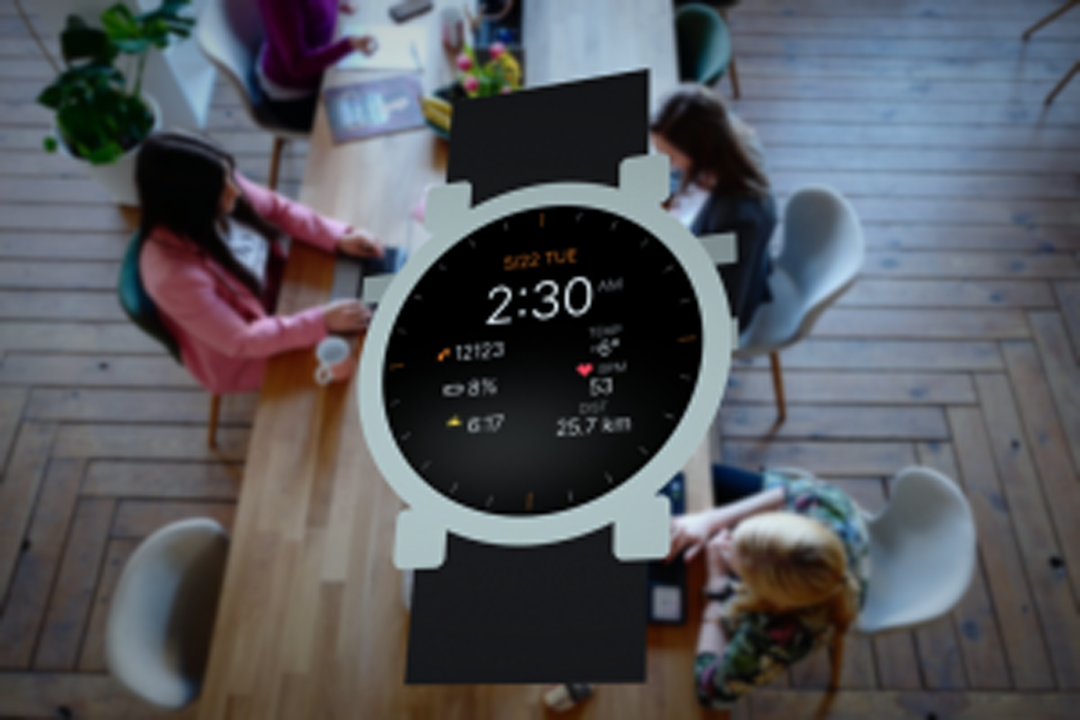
2,30
